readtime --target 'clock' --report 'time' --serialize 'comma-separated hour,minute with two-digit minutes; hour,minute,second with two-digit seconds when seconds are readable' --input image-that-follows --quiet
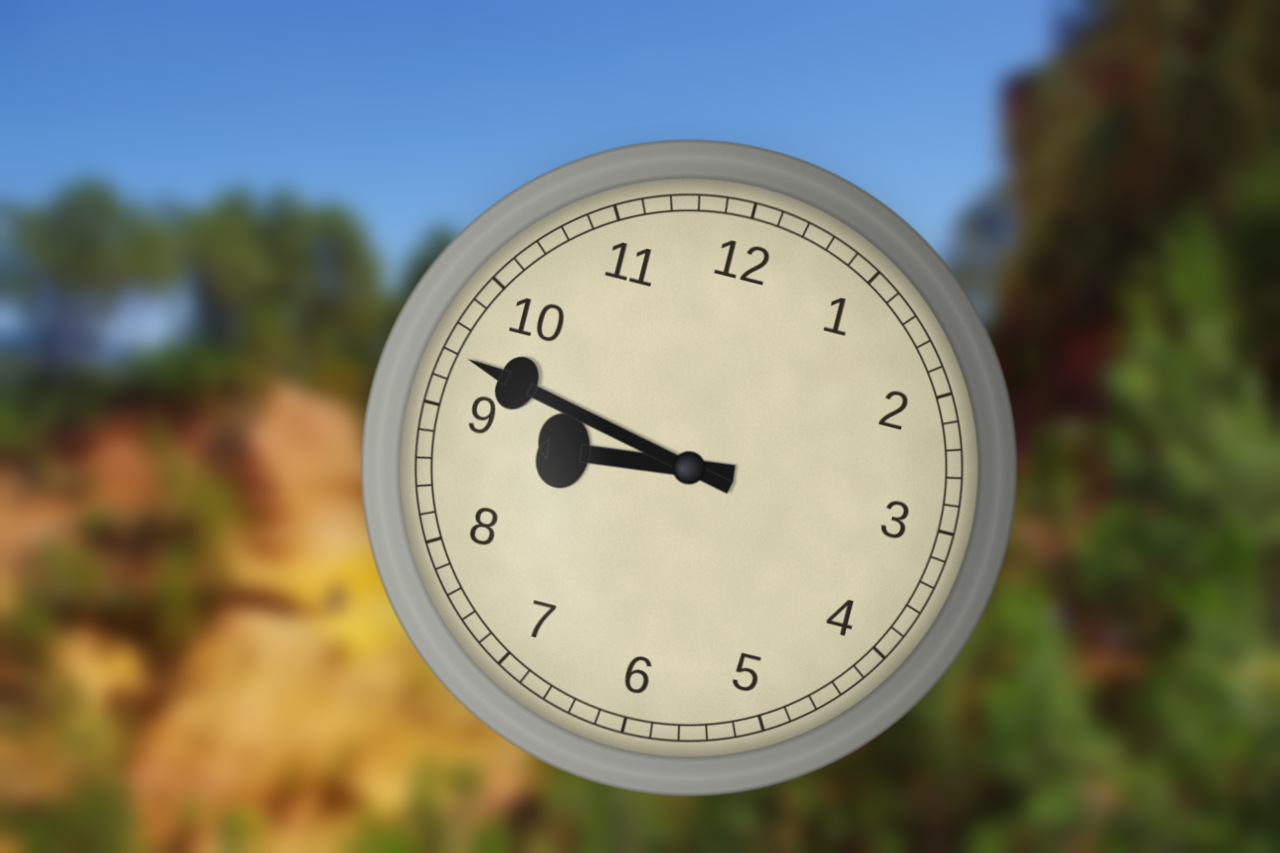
8,47
